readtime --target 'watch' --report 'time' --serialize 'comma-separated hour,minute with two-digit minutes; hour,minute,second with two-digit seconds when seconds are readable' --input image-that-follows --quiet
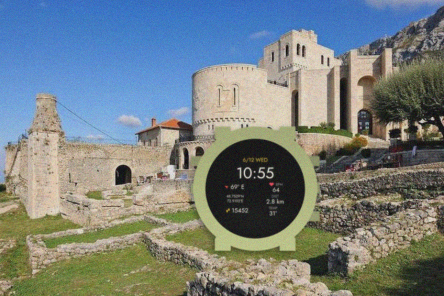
10,55
